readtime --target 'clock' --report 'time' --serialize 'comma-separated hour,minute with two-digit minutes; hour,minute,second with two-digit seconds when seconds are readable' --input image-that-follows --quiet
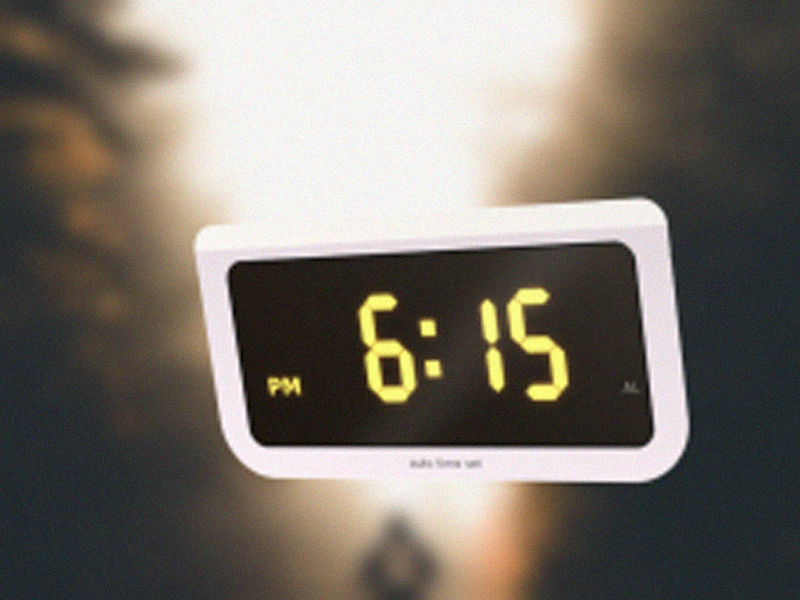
6,15
